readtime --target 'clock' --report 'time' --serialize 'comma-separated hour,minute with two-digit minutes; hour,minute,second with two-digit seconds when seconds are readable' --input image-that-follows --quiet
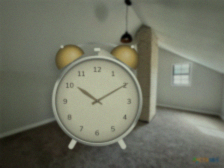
10,10
